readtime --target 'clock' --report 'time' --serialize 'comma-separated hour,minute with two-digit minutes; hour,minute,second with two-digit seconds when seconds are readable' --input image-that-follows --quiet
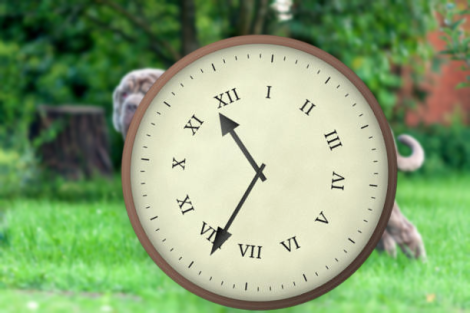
11,39
